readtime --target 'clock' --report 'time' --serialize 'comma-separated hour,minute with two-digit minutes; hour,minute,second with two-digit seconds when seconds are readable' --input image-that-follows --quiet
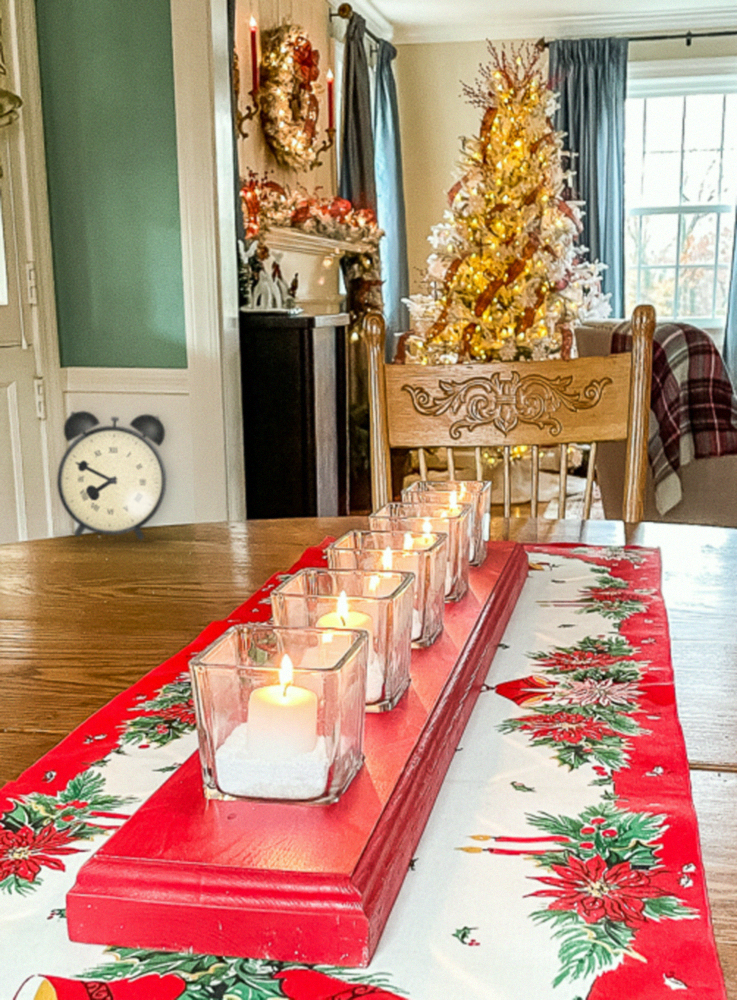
7,49
